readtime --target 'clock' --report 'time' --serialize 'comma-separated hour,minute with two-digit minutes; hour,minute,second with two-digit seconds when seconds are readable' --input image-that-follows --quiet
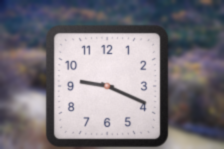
9,19
